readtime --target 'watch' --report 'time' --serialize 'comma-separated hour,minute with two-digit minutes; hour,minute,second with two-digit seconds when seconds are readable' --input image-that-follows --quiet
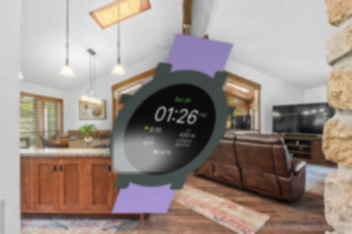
1,26
